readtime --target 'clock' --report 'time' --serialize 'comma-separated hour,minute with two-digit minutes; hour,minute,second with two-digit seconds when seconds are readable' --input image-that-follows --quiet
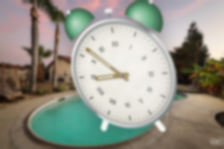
8,52
